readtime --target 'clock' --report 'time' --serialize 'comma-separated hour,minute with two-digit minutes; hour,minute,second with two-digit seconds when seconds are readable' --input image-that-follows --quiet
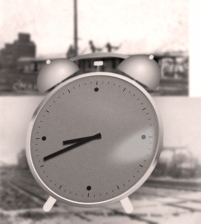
8,41
